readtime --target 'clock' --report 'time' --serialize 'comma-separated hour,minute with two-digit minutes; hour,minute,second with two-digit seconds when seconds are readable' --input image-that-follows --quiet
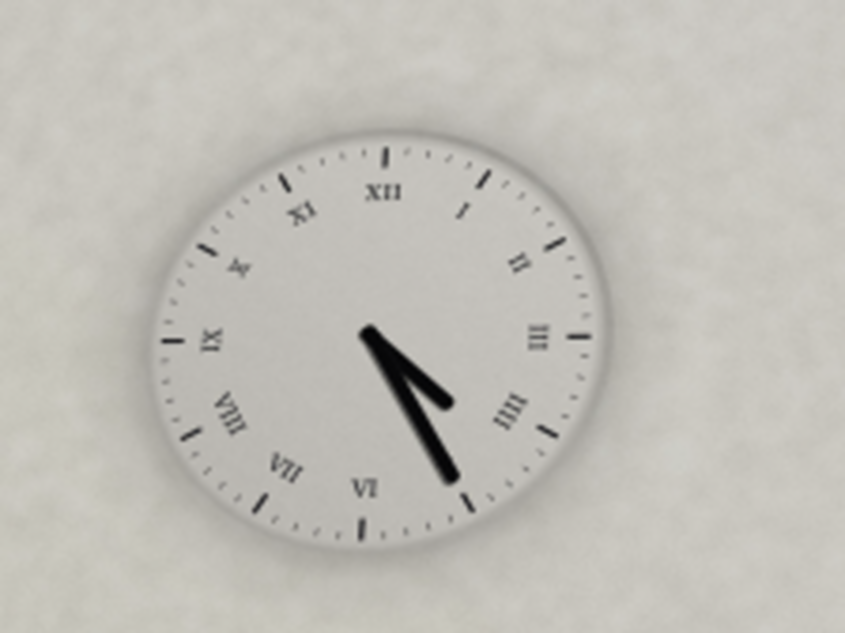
4,25
